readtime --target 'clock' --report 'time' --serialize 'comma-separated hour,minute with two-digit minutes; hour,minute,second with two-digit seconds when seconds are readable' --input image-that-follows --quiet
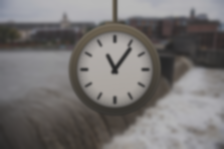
11,06
